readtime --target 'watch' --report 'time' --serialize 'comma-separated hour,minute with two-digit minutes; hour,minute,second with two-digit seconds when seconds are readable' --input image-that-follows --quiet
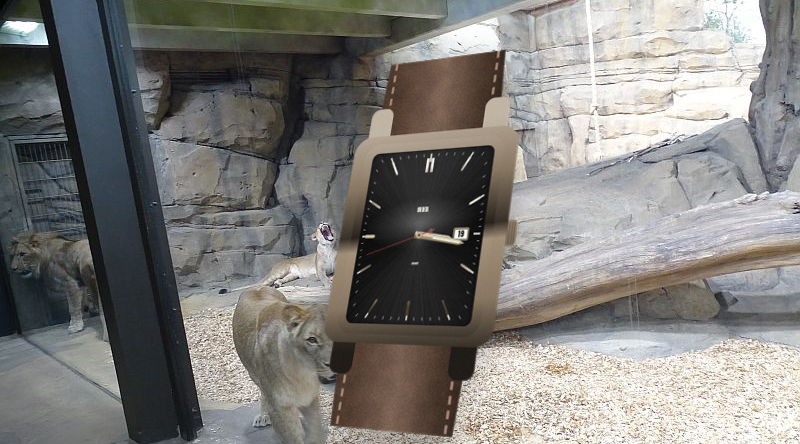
3,16,42
